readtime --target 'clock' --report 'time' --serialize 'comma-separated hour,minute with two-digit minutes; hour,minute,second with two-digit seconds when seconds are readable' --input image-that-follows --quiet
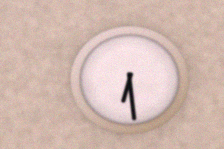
6,29
